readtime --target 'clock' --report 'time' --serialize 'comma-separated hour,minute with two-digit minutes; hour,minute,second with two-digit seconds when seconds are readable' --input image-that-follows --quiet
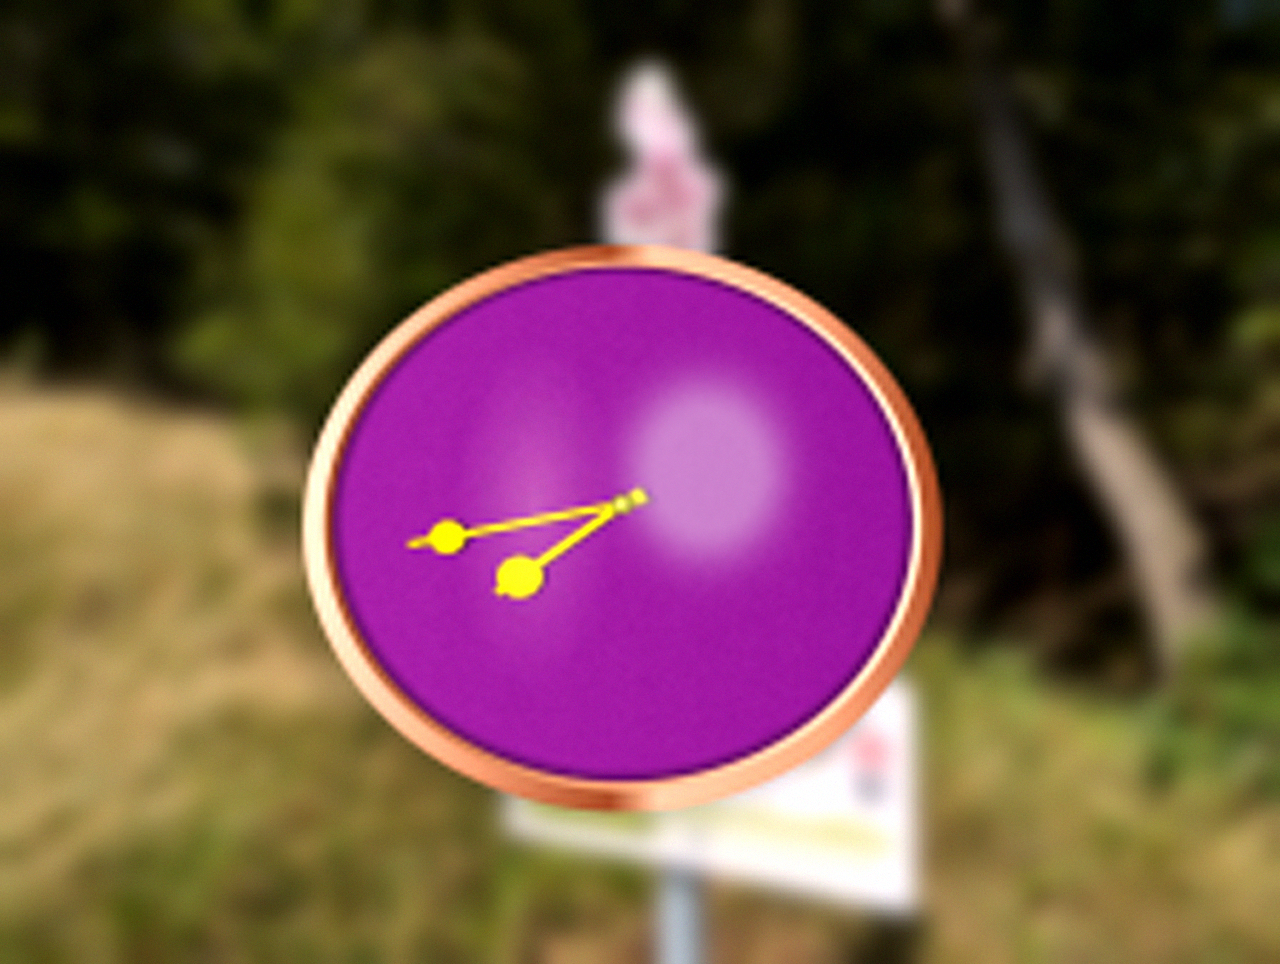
7,43
